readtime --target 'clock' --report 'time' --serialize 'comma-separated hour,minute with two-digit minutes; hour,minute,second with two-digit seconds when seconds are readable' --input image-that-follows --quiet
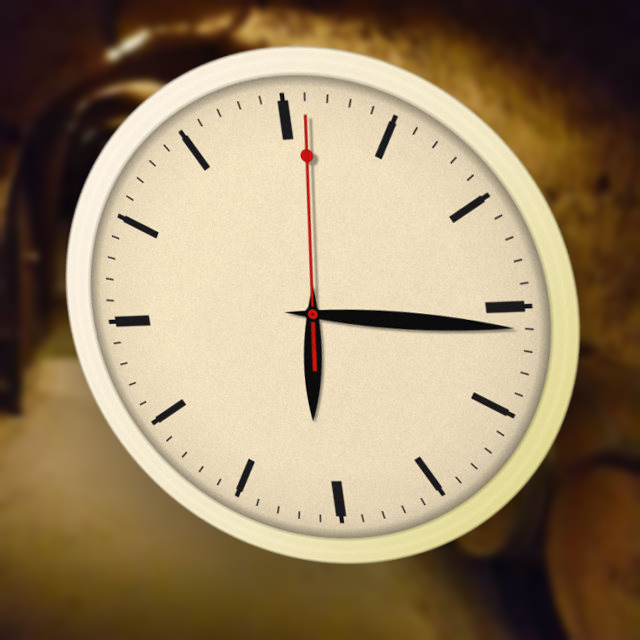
6,16,01
